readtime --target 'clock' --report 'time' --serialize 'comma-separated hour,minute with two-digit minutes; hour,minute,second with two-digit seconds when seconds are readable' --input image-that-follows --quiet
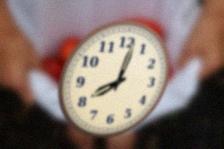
8,02
